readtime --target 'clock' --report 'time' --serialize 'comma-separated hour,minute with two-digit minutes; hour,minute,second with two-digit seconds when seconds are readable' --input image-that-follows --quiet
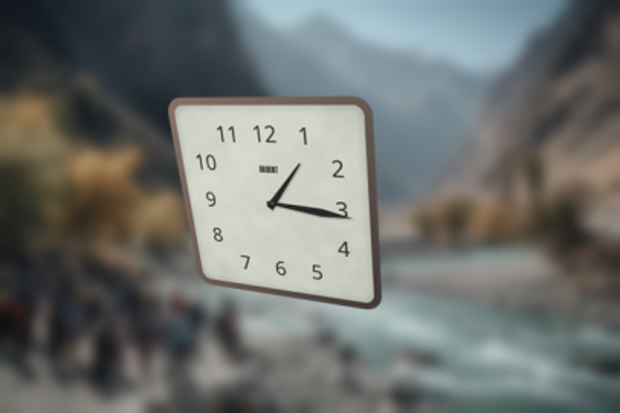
1,16
